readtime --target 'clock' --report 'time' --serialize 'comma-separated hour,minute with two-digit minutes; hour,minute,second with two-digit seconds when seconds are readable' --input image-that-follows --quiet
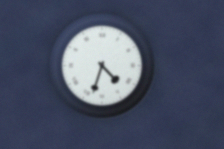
4,33
